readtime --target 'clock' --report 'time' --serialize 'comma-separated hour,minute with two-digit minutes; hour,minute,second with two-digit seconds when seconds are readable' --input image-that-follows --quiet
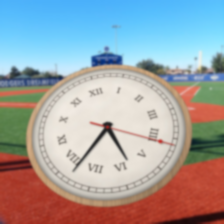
5,38,21
